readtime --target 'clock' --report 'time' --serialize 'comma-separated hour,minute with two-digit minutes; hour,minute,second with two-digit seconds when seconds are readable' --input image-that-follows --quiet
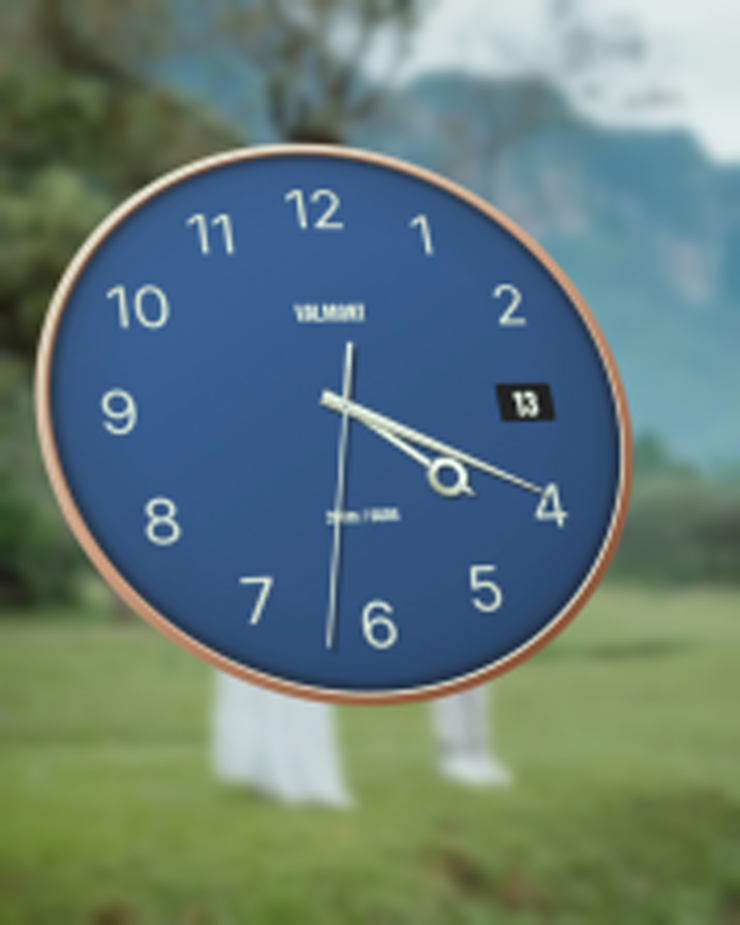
4,19,32
